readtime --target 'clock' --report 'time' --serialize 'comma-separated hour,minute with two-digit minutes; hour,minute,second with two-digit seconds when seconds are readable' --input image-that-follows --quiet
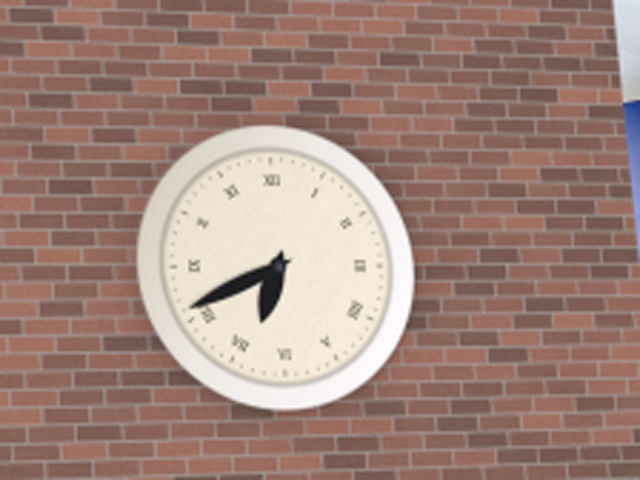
6,41
